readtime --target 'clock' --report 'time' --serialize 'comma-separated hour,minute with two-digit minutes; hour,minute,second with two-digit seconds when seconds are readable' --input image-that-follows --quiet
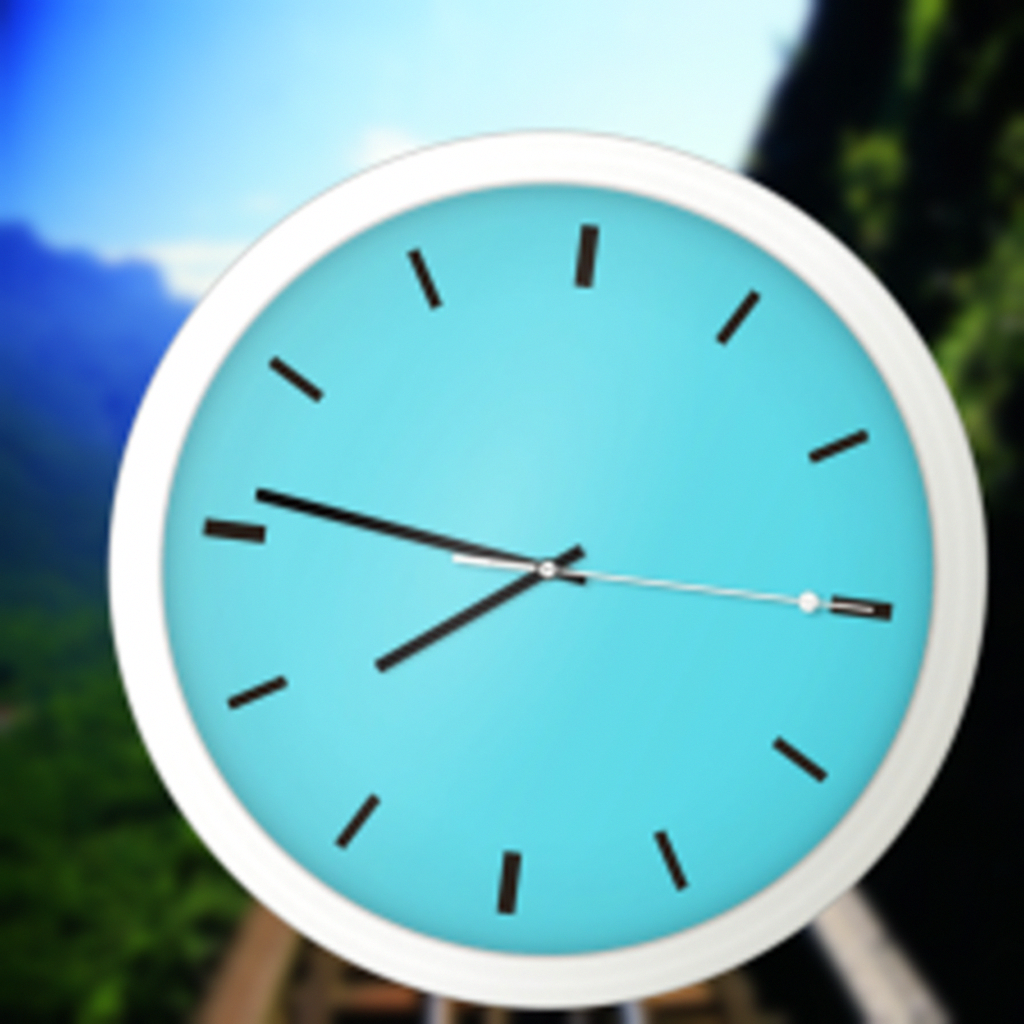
7,46,15
